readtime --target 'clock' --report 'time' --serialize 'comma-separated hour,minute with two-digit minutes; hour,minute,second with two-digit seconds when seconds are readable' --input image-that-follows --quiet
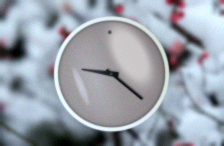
9,22
